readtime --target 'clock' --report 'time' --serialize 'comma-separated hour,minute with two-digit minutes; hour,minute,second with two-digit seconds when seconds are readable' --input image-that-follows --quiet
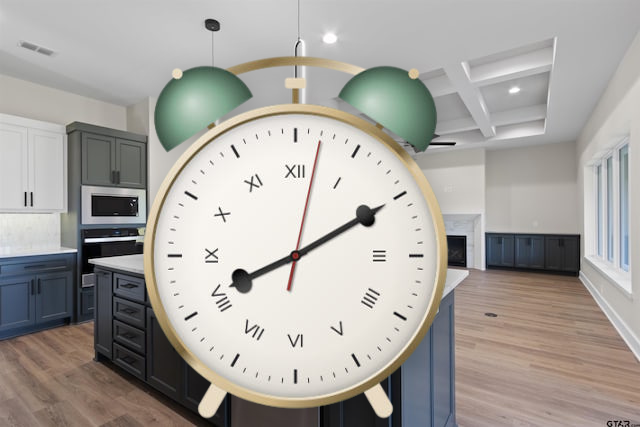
8,10,02
